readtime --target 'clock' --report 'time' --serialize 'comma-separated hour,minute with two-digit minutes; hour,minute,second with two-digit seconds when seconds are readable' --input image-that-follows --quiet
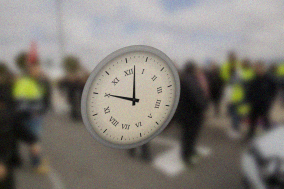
10,02
